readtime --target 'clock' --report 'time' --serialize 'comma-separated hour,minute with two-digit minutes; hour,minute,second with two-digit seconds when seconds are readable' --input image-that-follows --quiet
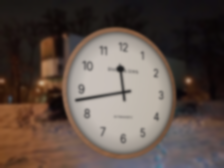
11,43
